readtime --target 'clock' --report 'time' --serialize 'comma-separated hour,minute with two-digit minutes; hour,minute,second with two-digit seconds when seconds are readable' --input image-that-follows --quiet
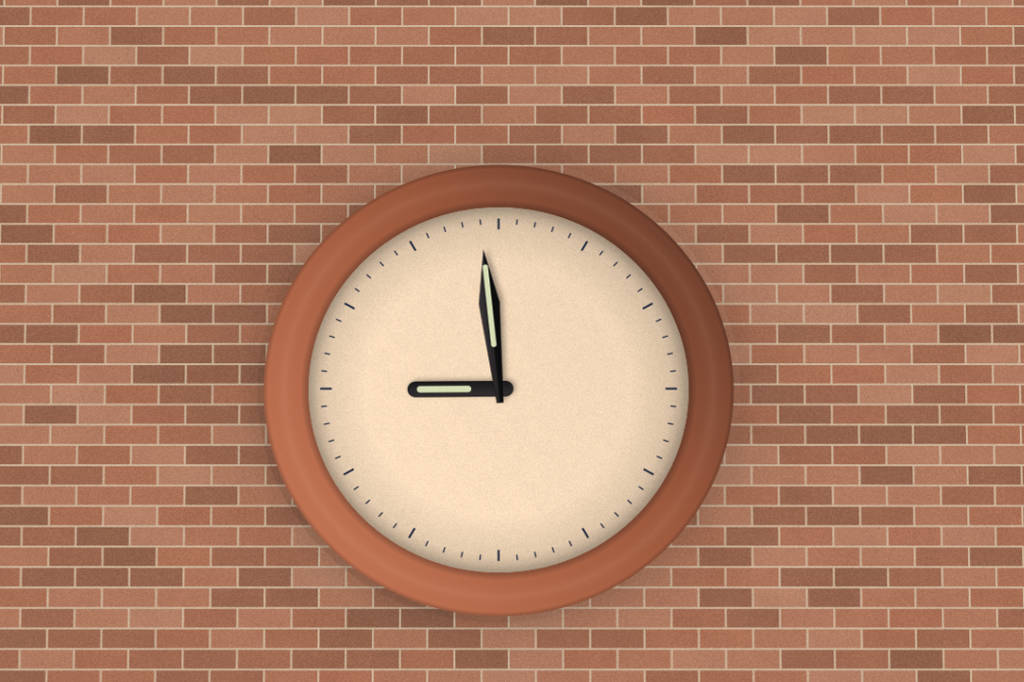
8,59
